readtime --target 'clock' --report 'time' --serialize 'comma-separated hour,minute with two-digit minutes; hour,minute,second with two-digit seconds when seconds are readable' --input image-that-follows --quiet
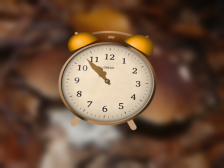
10,53
